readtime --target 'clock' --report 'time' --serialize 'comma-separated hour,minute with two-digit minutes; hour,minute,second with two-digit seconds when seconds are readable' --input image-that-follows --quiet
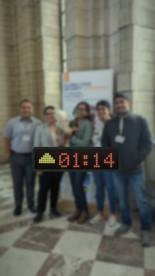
1,14
